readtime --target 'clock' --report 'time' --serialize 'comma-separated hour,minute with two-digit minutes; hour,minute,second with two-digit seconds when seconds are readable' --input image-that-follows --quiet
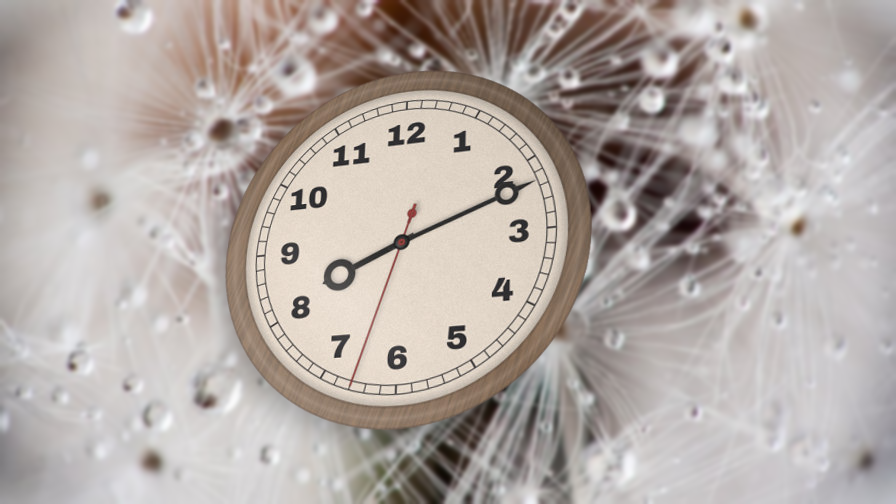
8,11,33
